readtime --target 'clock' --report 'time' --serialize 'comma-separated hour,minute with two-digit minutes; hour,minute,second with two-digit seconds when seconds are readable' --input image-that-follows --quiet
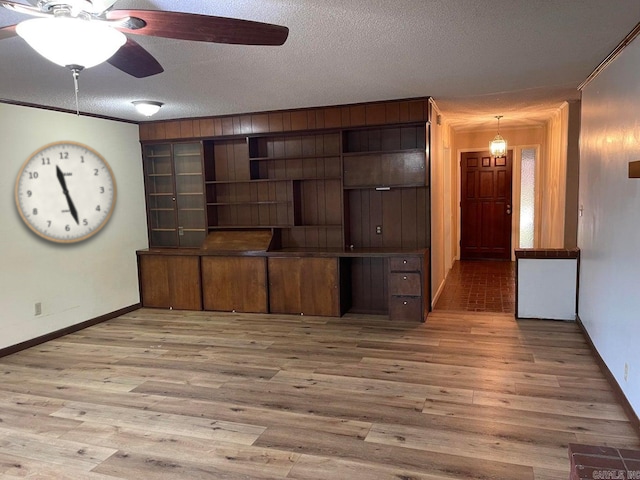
11,27
